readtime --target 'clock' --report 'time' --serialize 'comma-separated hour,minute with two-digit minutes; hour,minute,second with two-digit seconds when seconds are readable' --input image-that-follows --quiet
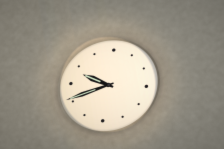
9,41
